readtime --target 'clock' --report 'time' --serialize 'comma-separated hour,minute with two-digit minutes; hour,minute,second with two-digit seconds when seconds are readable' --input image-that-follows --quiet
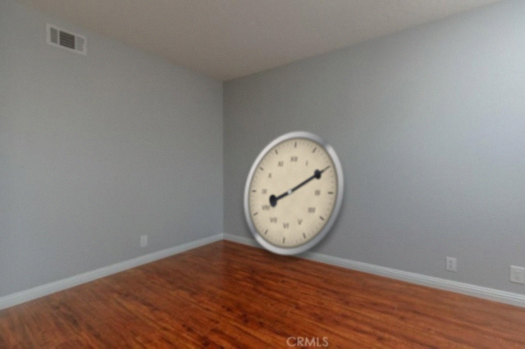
8,10
